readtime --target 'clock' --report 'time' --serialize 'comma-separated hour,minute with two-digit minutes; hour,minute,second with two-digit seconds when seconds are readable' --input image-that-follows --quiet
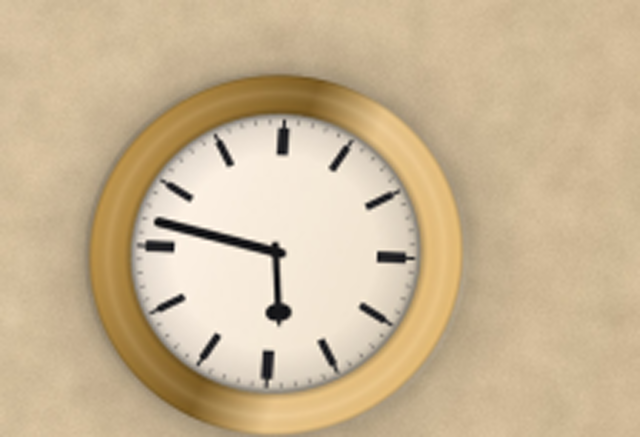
5,47
